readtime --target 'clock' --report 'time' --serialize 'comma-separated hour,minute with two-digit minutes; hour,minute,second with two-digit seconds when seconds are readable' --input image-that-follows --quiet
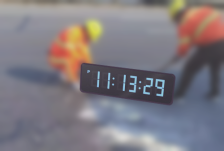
11,13,29
